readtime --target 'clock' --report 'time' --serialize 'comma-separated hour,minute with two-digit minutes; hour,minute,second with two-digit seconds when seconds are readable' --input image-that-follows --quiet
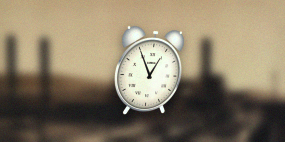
12,55
